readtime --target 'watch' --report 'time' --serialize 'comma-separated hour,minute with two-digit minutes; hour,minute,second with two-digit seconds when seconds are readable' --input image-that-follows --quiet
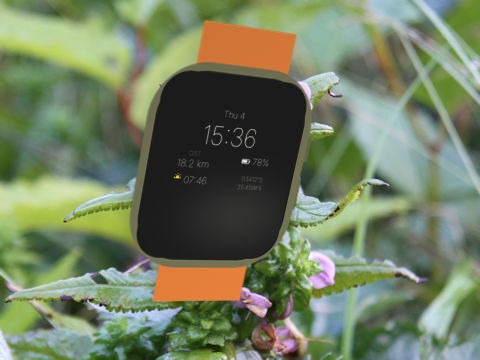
15,36
